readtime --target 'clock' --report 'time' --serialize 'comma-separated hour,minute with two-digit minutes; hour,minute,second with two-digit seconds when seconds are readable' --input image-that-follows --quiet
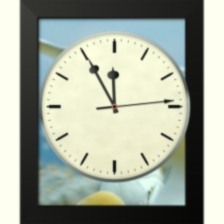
11,55,14
